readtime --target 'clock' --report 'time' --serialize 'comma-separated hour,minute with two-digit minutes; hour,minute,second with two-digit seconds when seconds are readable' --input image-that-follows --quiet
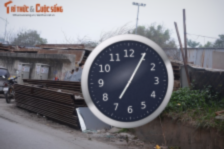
7,05
